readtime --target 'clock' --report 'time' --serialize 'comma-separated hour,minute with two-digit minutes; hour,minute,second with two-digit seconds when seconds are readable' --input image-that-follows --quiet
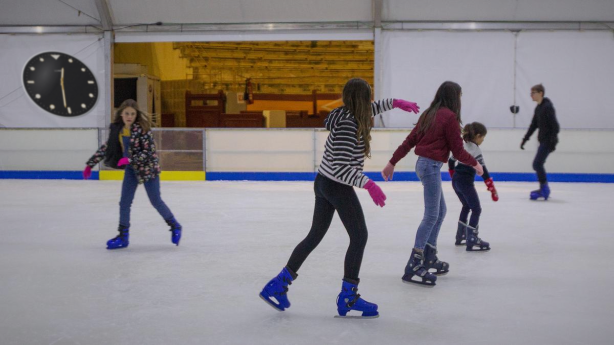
12,31
